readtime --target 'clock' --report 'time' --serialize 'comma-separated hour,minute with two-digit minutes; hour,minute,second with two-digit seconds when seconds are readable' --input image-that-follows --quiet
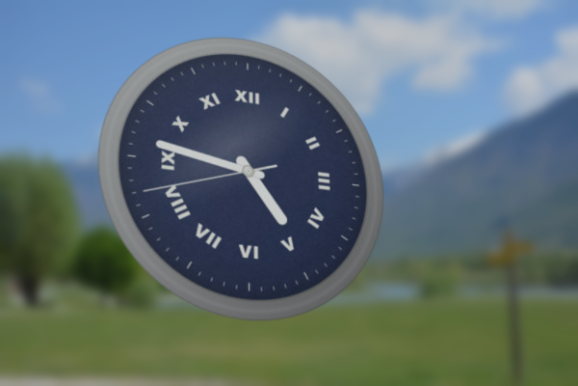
4,46,42
